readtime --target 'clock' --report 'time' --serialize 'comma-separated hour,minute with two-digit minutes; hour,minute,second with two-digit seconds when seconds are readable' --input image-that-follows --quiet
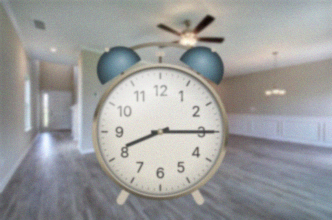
8,15
